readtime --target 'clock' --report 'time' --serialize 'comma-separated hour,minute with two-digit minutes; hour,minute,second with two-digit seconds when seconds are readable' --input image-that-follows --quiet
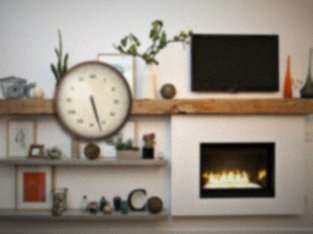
5,27
